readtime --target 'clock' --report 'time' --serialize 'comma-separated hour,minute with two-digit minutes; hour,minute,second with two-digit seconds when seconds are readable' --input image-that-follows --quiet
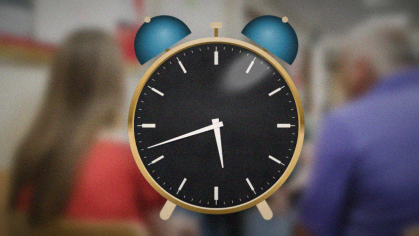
5,42
